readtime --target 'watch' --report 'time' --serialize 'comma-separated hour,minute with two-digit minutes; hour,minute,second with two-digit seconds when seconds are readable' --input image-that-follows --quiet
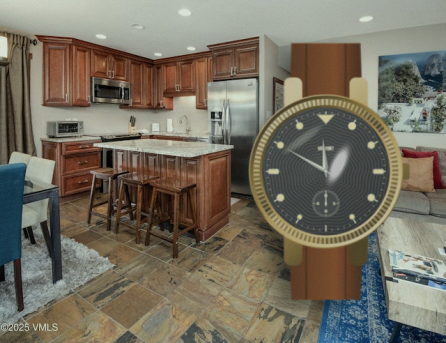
11,50
